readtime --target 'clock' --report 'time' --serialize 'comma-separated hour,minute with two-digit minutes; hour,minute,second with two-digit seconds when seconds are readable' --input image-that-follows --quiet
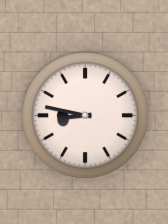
8,47
